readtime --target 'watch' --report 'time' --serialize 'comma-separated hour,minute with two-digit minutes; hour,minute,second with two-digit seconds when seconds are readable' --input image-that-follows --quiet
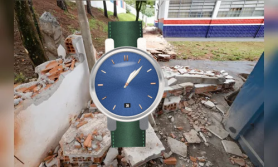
1,07
